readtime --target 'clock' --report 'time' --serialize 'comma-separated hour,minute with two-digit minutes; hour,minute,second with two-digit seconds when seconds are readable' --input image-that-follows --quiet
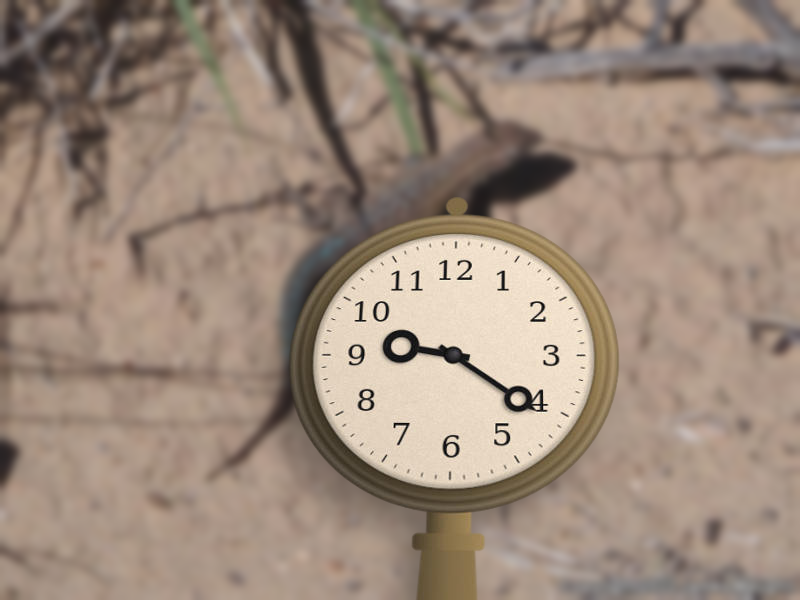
9,21
